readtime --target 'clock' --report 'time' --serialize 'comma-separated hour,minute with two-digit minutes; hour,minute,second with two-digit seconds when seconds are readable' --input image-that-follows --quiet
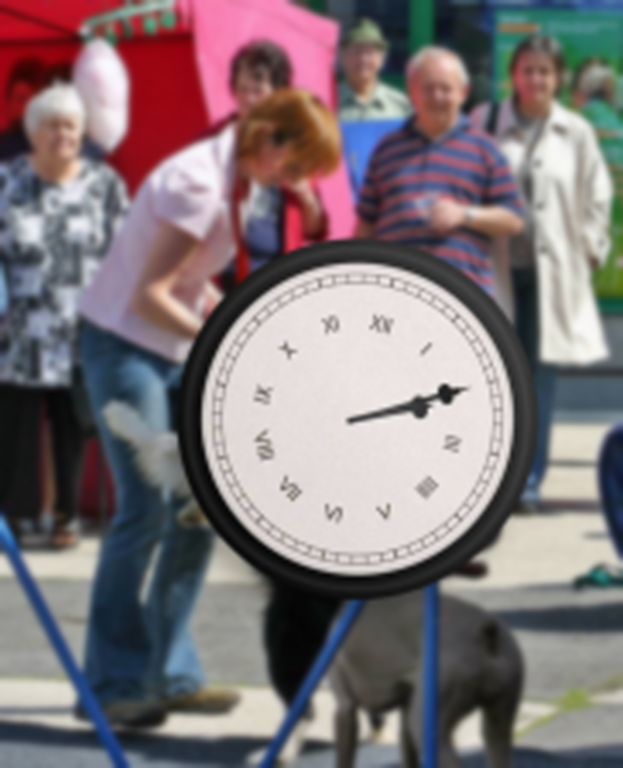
2,10
